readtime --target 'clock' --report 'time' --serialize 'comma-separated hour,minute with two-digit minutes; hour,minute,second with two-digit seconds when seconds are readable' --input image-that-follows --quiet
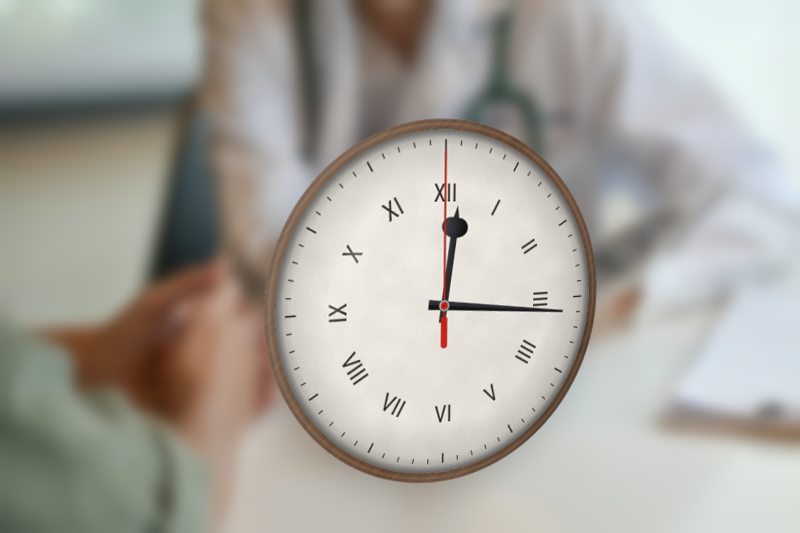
12,16,00
